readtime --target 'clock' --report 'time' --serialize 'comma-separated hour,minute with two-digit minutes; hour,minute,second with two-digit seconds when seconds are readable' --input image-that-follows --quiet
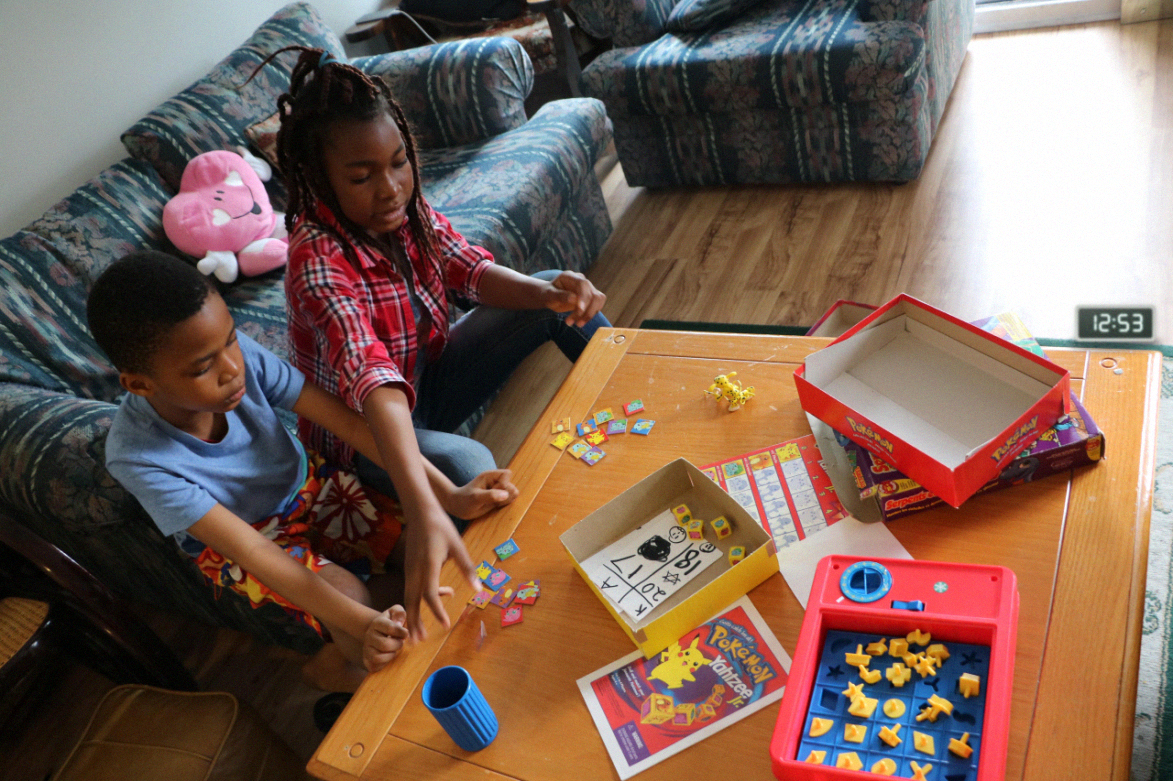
12,53
